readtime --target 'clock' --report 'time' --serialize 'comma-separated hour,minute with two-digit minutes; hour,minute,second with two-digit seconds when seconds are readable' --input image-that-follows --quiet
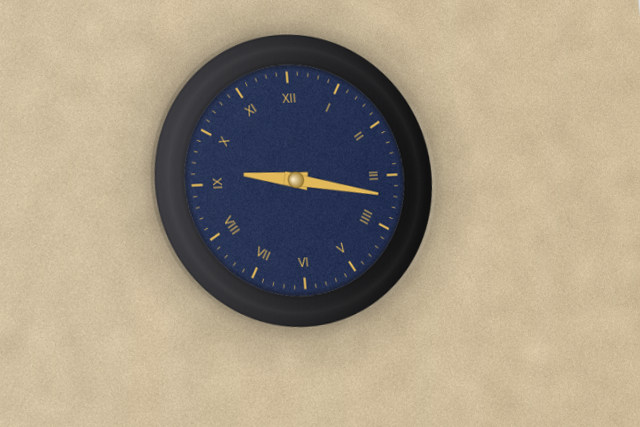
9,17
